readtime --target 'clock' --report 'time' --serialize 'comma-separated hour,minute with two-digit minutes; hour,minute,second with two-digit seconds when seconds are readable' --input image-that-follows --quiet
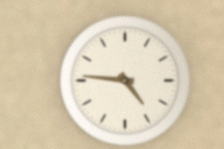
4,46
